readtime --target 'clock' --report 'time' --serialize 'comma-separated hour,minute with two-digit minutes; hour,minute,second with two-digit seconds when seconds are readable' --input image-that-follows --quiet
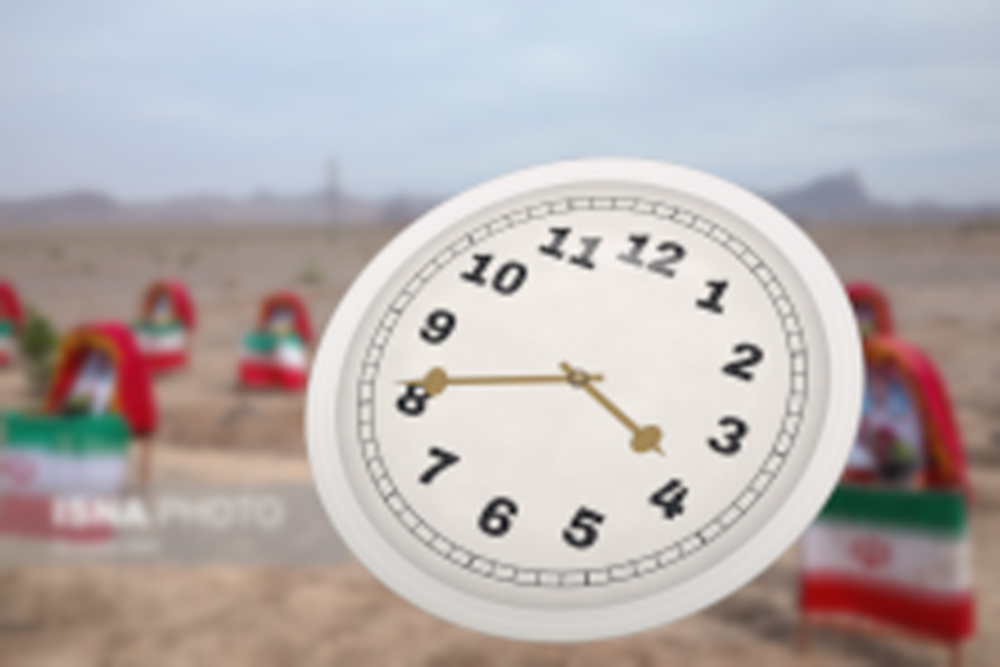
3,41
